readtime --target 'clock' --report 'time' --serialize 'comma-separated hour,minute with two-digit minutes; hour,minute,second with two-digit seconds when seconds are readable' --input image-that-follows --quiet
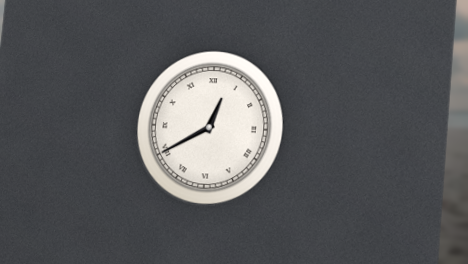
12,40
